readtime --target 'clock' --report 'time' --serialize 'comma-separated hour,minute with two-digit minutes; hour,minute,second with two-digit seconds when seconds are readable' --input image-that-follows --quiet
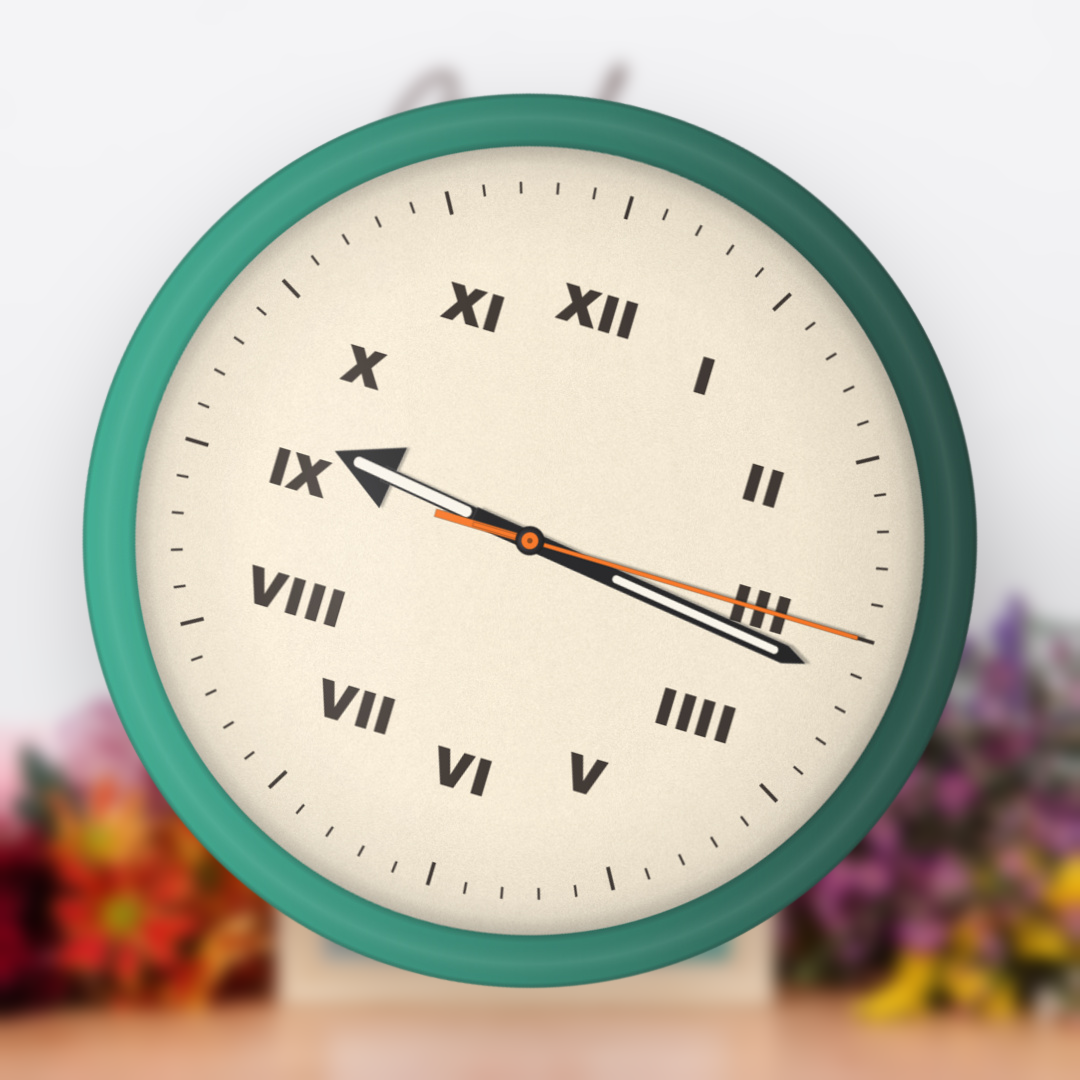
9,16,15
